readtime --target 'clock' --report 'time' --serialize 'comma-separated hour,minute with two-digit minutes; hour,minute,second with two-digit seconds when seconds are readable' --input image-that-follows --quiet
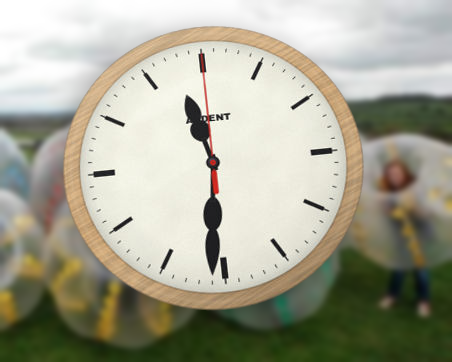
11,31,00
